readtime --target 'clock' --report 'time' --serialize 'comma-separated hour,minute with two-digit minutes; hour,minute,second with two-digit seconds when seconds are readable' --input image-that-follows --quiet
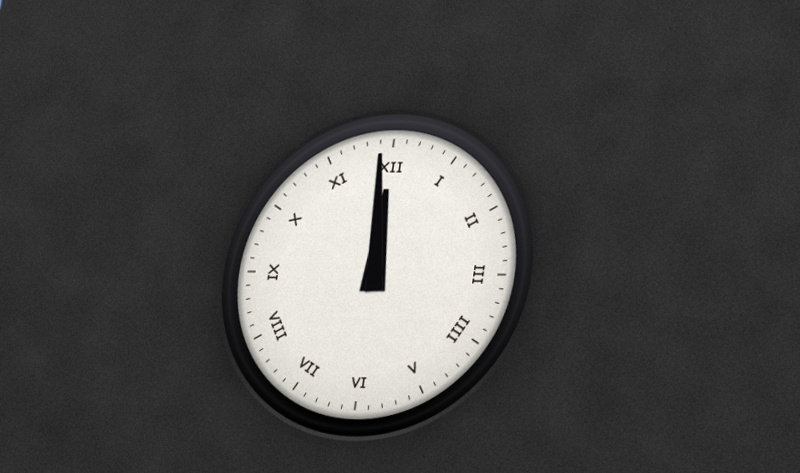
11,59
